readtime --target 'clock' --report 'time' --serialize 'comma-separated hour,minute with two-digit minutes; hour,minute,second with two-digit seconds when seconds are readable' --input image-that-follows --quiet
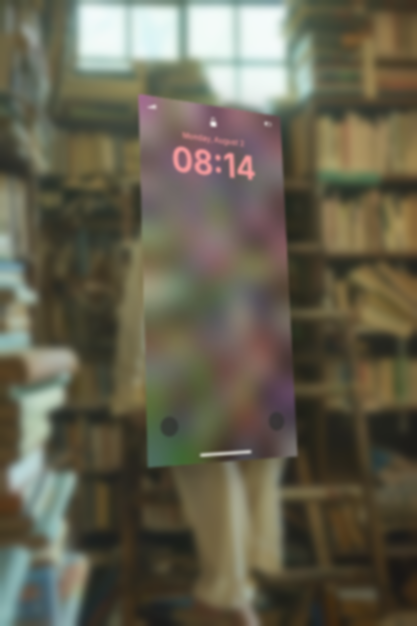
8,14
